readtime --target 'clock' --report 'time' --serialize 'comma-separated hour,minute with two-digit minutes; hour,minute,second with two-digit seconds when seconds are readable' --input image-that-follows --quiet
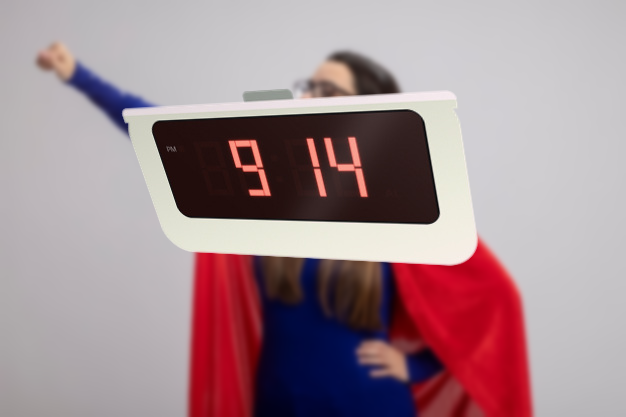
9,14
